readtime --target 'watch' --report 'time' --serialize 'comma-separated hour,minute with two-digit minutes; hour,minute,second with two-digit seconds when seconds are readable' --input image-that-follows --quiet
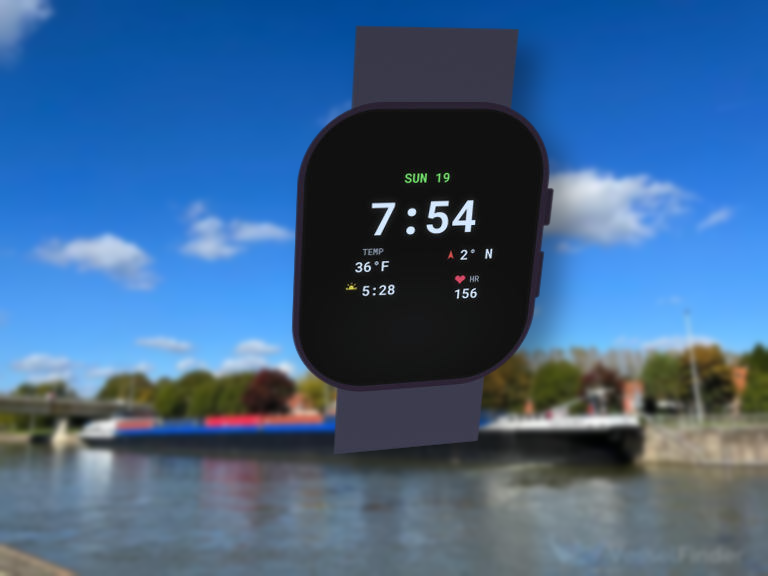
7,54
